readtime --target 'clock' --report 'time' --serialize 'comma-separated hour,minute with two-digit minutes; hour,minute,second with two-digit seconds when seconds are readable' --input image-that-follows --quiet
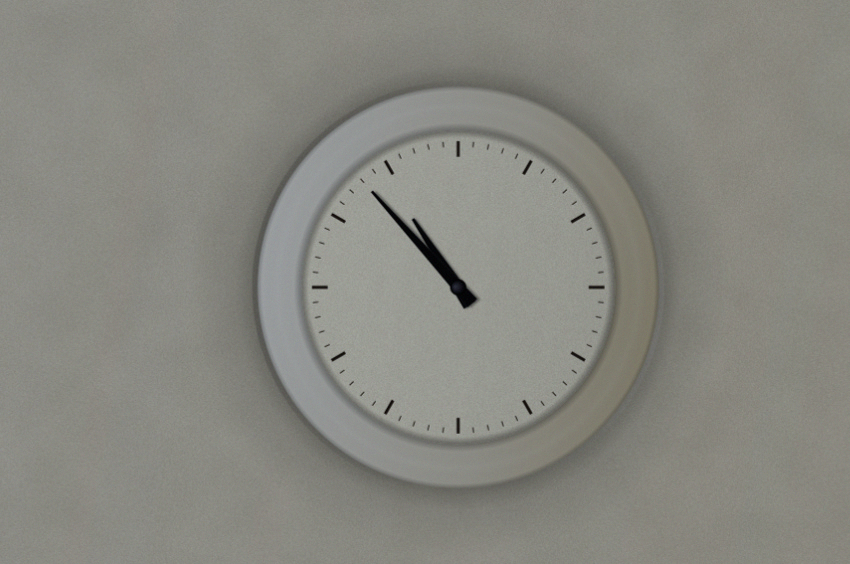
10,53
